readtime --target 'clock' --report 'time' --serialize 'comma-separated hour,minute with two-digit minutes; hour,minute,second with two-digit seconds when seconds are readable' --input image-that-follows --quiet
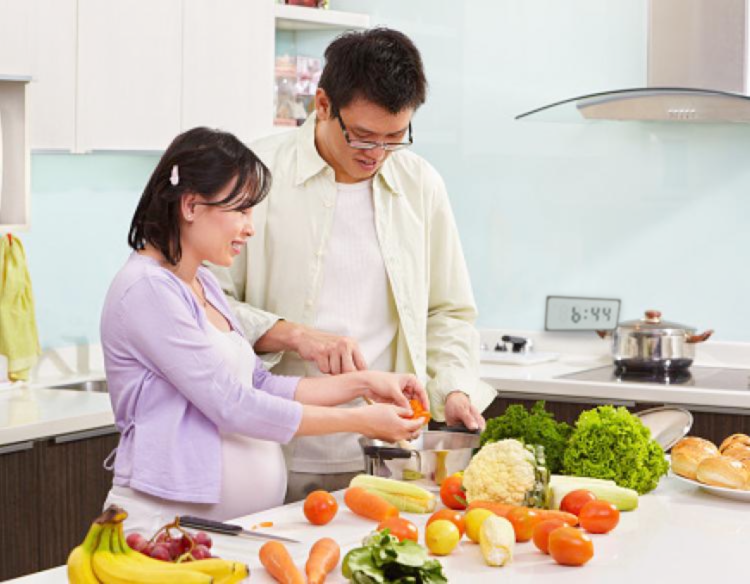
6,44
